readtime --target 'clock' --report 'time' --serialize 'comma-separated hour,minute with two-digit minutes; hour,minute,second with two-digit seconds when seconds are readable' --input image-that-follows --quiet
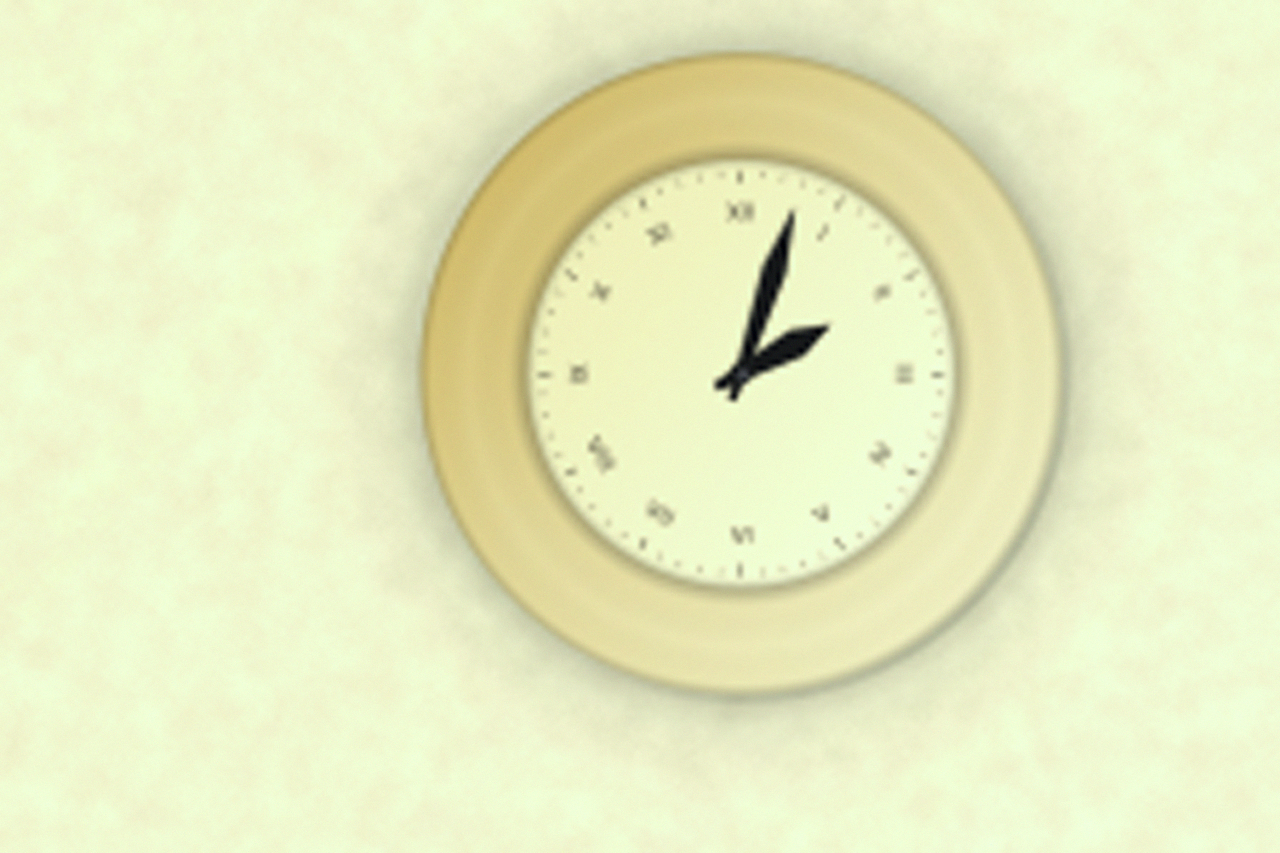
2,03
